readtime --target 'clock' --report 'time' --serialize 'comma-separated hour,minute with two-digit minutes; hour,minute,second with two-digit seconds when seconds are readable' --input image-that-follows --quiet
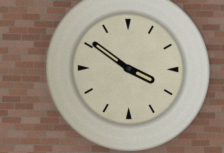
3,51
